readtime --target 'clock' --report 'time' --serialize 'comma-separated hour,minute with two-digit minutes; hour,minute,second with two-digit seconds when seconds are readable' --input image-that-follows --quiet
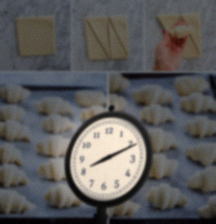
8,11
